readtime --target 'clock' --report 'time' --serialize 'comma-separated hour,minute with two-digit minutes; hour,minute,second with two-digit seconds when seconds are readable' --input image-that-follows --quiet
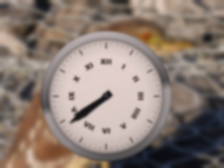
7,39
